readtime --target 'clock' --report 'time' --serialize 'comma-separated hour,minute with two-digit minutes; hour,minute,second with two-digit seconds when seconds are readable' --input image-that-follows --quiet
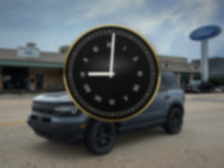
9,01
